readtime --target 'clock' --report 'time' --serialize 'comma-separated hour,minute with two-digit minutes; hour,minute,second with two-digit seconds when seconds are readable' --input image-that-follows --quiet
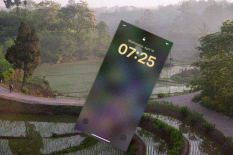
7,25
